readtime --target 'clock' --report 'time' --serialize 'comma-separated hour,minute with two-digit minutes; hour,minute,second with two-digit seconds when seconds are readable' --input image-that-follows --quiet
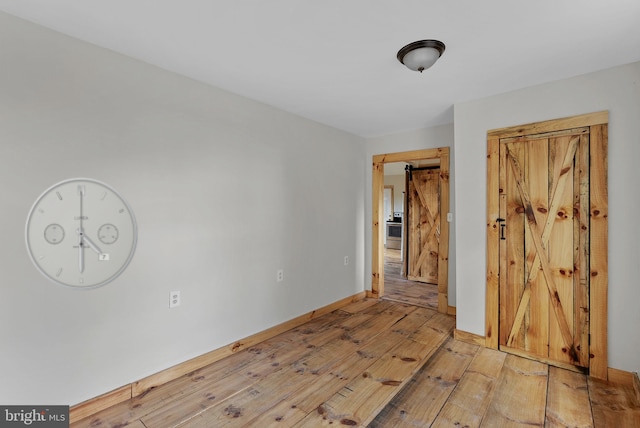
4,30
